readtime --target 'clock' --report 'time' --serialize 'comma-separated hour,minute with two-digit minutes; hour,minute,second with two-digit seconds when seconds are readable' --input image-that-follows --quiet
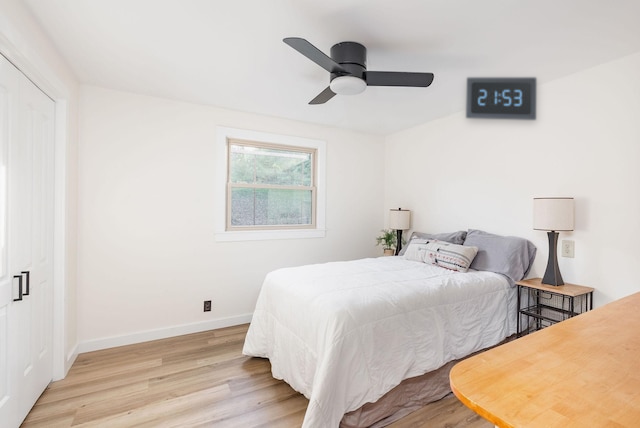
21,53
